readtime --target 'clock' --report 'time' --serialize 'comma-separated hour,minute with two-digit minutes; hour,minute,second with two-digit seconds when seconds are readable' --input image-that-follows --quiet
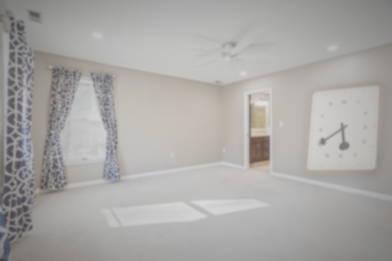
5,40
